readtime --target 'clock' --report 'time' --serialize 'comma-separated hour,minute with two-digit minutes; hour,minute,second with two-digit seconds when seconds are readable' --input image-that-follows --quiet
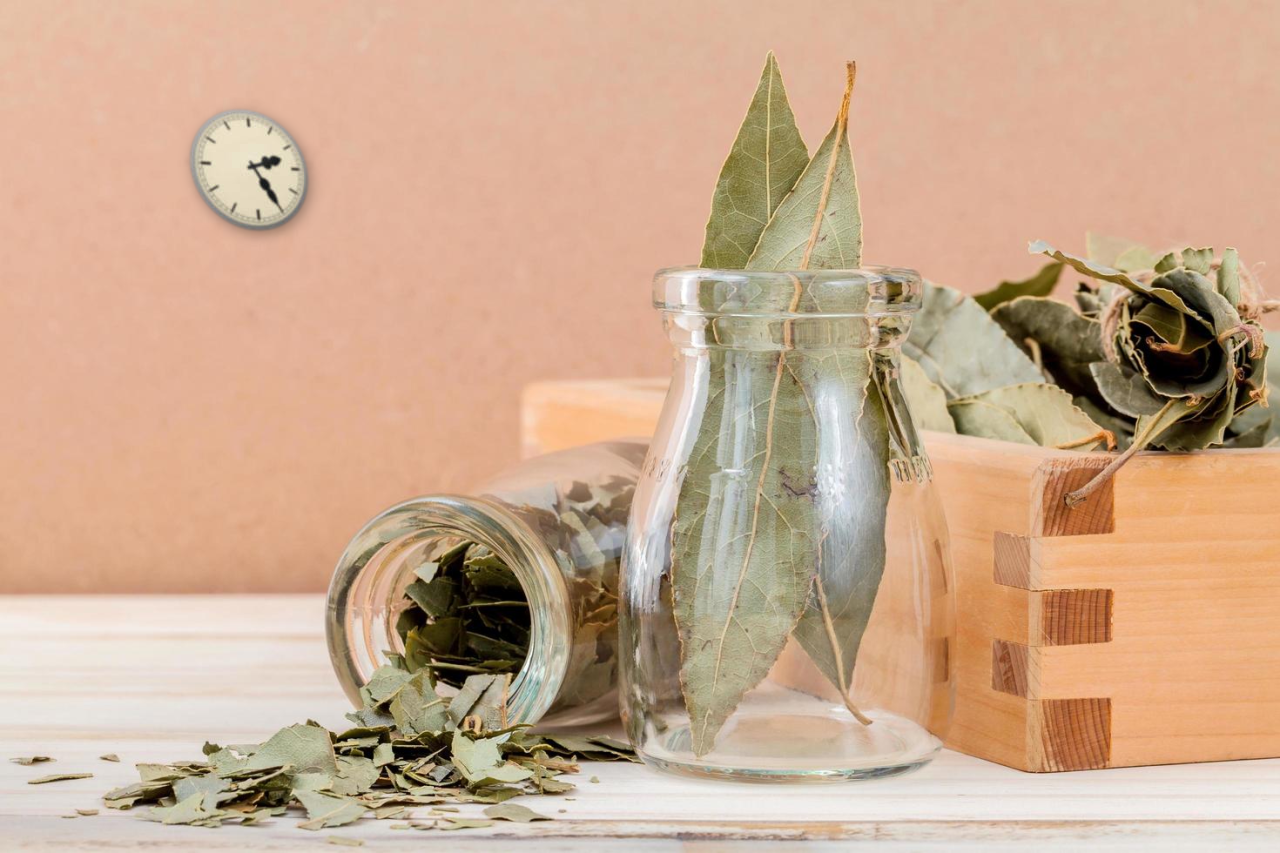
2,25
